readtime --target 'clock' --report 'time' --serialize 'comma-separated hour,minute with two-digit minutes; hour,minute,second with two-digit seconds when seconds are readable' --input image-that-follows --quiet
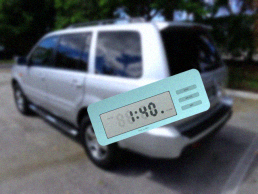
1,40
